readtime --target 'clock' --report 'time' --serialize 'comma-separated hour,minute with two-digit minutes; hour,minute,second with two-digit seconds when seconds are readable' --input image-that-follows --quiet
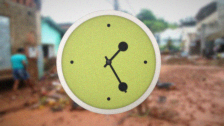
1,25
